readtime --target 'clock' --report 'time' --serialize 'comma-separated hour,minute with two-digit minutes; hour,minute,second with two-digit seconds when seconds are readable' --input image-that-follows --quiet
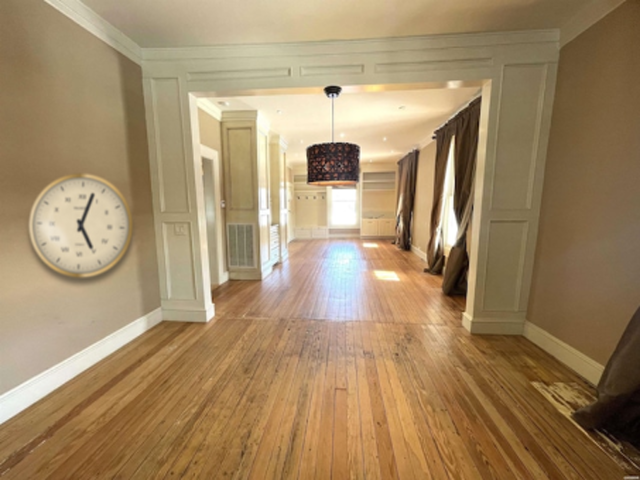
5,03
